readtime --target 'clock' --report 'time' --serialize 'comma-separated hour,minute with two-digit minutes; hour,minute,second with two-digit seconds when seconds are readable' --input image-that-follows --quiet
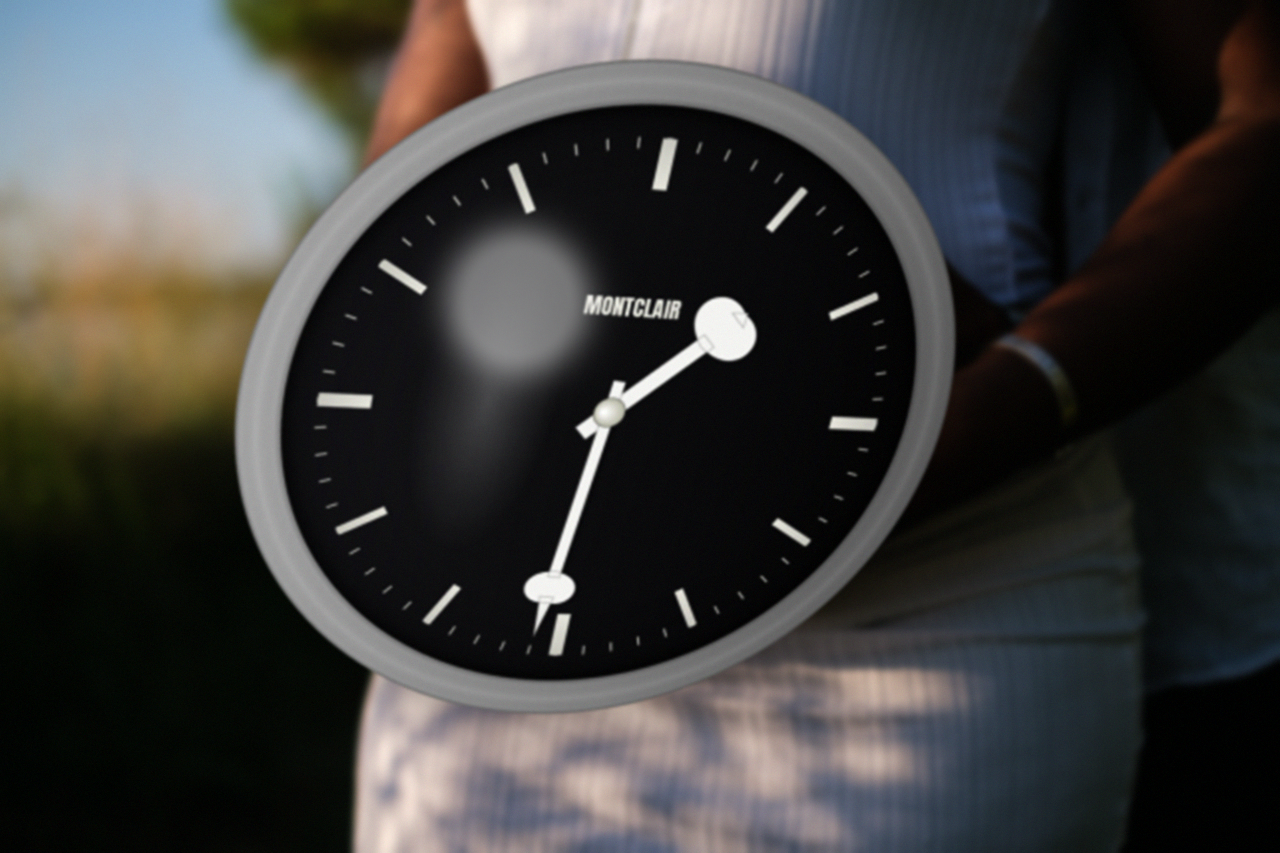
1,31
